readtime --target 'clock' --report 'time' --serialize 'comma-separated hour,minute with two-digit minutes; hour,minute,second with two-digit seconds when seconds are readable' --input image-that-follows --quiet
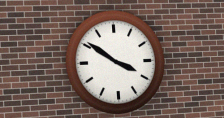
3,51
